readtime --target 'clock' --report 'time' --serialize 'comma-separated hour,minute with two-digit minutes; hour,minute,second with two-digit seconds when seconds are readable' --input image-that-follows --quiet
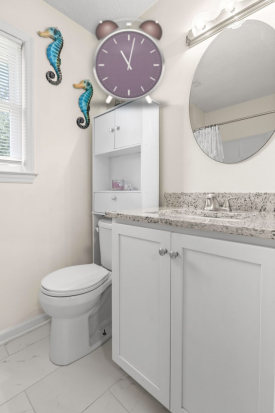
11,02
